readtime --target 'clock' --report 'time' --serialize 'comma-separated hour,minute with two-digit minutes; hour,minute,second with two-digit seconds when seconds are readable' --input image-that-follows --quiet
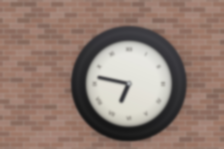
6,47
